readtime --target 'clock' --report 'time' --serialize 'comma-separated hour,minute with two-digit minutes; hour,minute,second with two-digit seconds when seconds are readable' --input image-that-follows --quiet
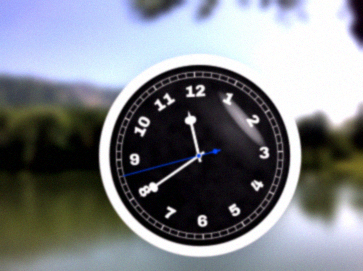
11,39,43
